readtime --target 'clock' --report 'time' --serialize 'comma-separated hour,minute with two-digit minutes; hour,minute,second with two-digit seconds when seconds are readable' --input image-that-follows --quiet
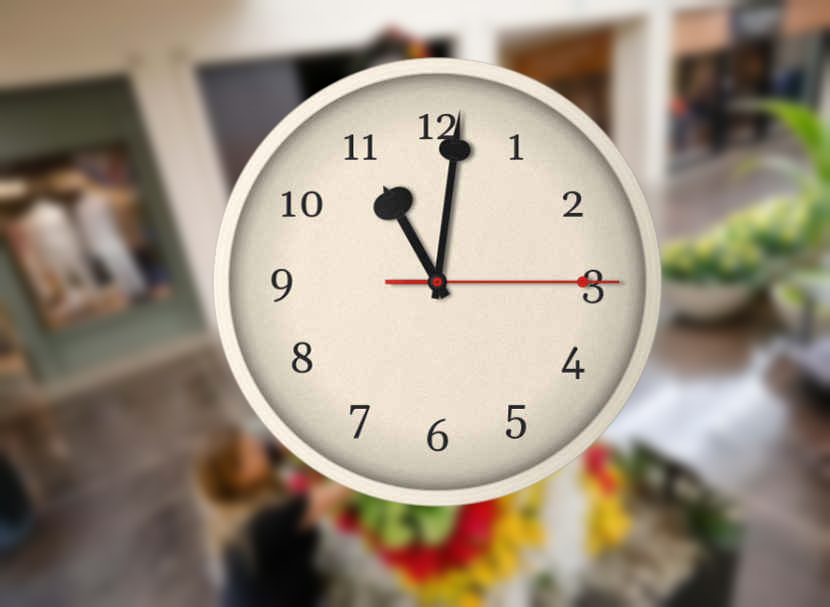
11,01,15
